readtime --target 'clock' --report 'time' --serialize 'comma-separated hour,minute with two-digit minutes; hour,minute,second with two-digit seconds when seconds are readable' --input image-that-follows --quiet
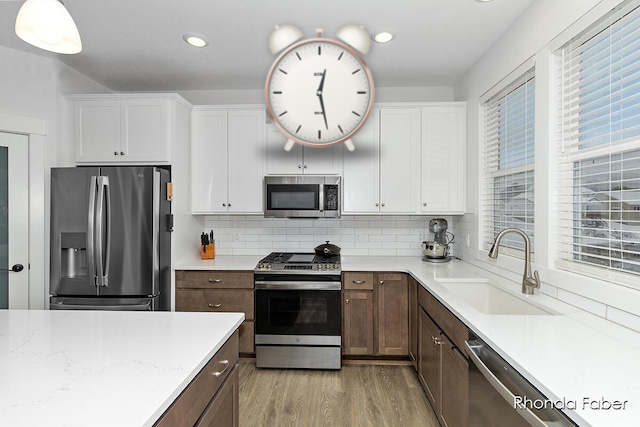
12,28
